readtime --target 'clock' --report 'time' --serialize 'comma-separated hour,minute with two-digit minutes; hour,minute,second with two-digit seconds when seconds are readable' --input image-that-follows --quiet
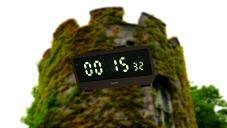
0,15,32
